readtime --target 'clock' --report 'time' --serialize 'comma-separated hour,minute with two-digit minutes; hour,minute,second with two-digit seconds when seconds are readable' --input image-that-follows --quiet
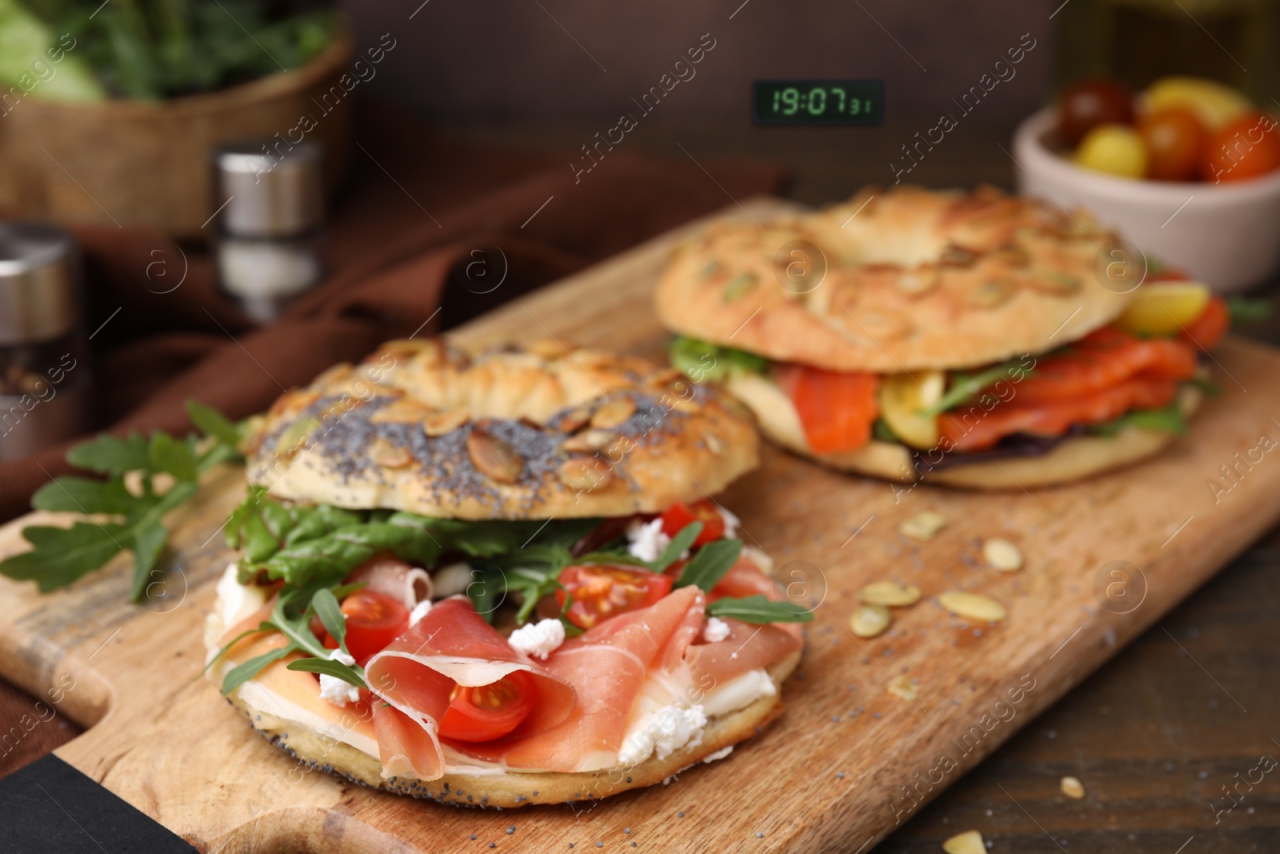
19,07
